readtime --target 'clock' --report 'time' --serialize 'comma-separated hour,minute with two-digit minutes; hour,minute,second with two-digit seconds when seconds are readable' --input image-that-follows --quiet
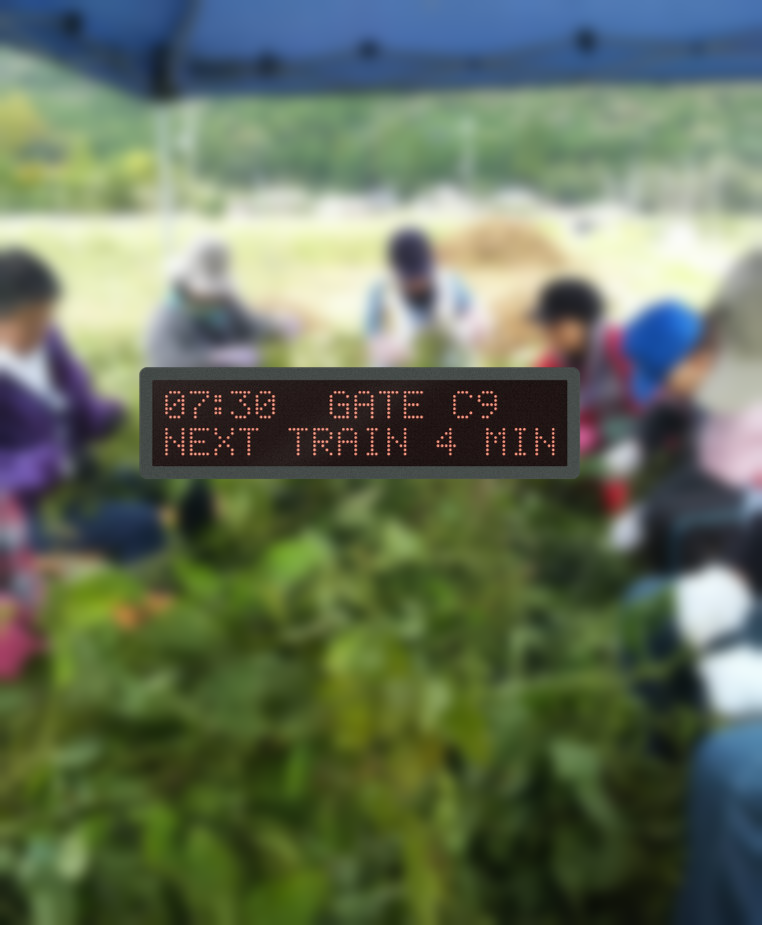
7,30
